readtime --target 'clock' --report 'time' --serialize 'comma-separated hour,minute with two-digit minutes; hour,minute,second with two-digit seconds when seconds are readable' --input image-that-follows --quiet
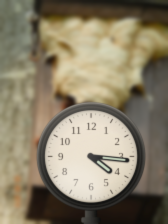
4,16
